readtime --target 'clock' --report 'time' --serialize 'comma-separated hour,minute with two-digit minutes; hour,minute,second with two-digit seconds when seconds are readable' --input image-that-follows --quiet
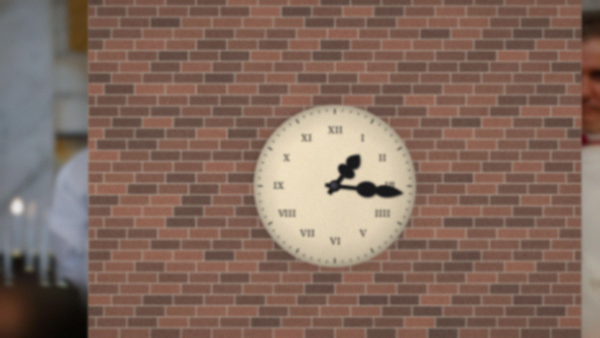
1,16
